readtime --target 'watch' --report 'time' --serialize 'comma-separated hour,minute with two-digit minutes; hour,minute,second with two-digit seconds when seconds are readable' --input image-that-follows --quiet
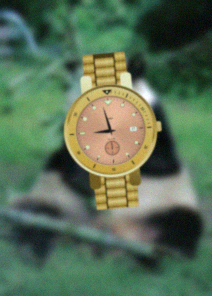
8,58
